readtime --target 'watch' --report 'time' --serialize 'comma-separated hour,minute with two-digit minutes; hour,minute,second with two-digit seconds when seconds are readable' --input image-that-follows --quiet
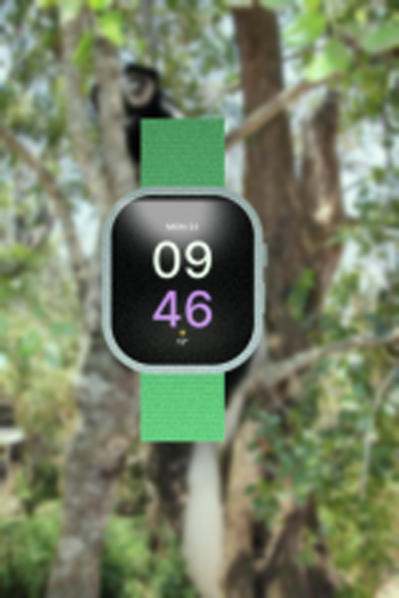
9,46
